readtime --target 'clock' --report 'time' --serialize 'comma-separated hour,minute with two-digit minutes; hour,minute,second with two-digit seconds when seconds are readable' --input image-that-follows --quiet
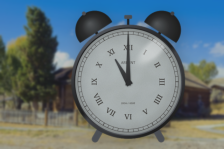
11,00
